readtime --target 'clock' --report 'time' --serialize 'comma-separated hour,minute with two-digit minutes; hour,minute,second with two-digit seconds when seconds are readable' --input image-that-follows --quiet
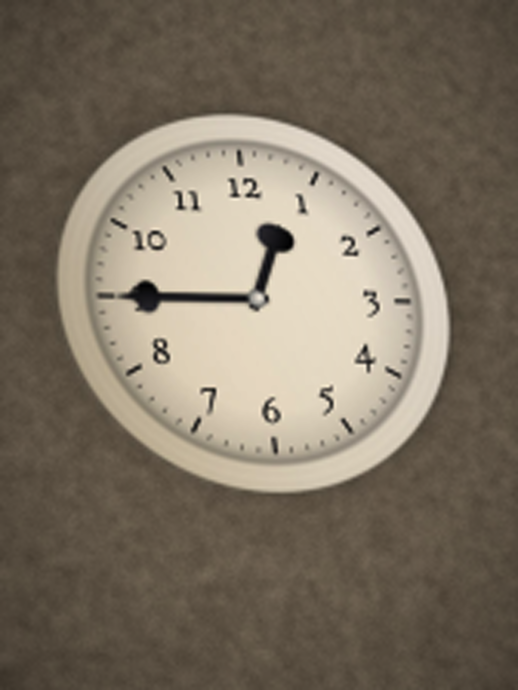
12,45
